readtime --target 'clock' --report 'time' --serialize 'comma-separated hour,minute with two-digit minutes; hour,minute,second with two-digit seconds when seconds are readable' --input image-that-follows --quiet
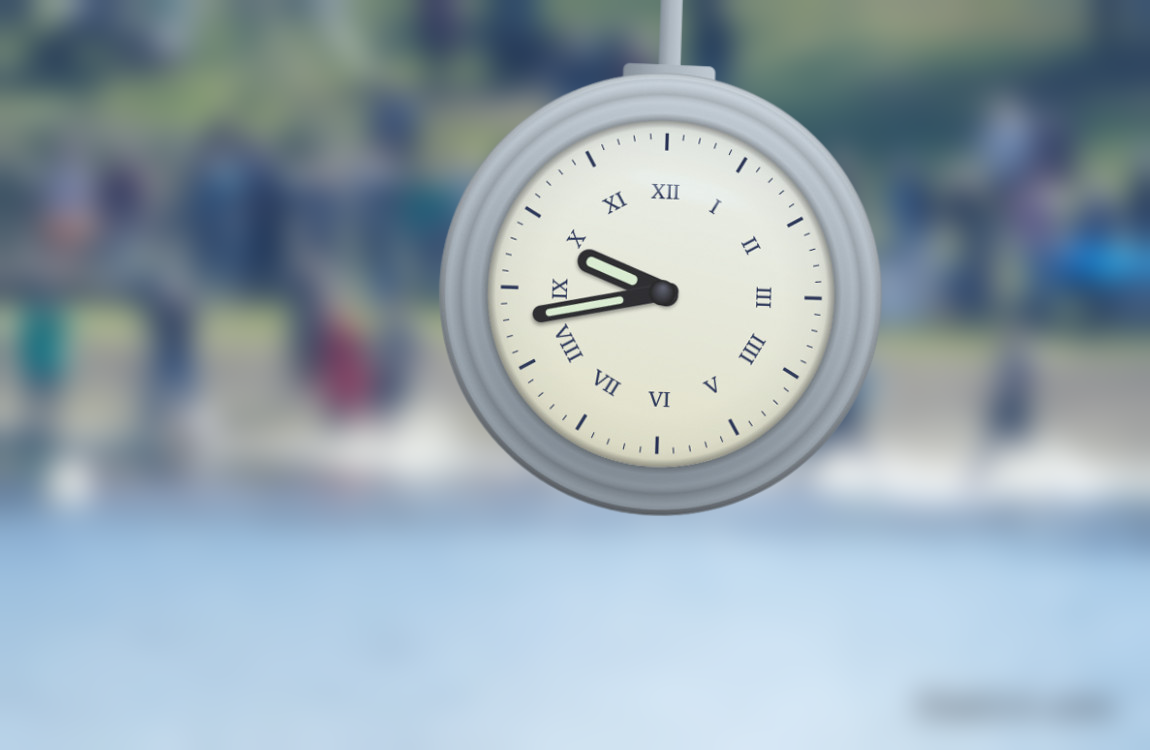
9,43
